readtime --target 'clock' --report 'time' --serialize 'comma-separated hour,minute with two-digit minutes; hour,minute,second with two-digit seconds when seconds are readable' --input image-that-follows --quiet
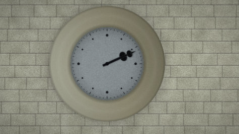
2,11
